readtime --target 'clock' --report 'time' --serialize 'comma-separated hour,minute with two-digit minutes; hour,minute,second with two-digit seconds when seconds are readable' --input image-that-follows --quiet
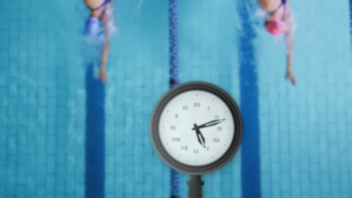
5,12
